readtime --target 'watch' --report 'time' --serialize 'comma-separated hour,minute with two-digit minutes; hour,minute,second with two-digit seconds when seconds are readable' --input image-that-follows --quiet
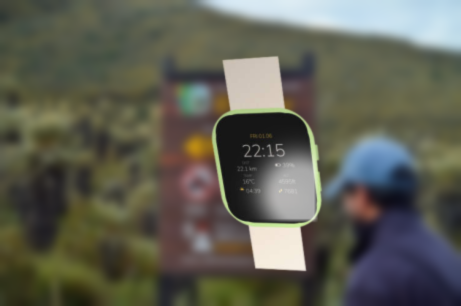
22,15
